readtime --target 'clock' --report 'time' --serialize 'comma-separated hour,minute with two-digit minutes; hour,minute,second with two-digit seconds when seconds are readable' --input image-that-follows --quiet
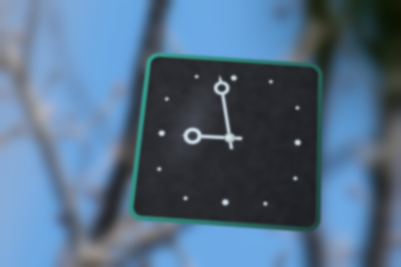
8,58
